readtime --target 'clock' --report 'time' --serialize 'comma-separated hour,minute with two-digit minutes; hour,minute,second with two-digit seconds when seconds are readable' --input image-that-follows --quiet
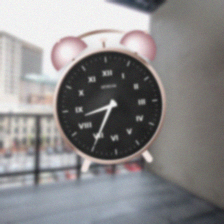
8,35
